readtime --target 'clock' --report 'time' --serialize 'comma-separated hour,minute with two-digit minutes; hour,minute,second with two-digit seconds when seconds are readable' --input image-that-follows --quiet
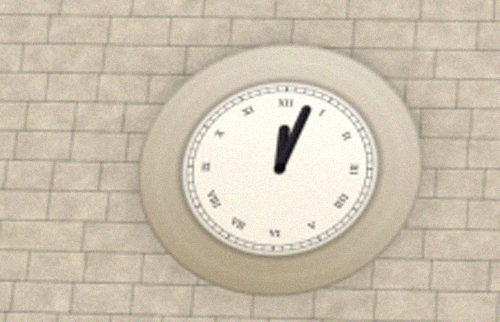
12,03
